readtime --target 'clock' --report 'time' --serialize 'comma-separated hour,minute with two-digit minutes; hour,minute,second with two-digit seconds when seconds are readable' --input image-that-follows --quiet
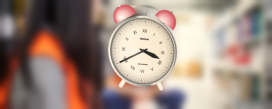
3,40
